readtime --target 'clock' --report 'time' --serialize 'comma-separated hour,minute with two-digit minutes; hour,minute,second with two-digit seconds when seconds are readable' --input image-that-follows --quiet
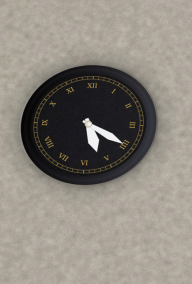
5,20
